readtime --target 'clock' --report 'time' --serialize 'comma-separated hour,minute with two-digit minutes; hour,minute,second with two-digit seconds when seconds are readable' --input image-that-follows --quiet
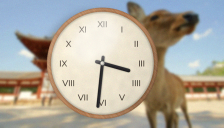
3,31
